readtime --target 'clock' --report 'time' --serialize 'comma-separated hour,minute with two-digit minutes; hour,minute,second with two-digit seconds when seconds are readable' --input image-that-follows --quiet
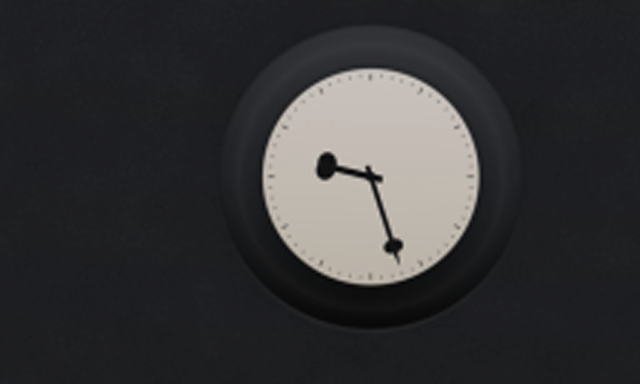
9,27
